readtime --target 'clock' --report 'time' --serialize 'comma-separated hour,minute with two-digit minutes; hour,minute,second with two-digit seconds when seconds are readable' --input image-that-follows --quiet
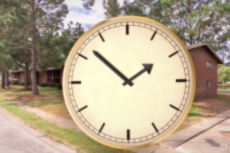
1,52
